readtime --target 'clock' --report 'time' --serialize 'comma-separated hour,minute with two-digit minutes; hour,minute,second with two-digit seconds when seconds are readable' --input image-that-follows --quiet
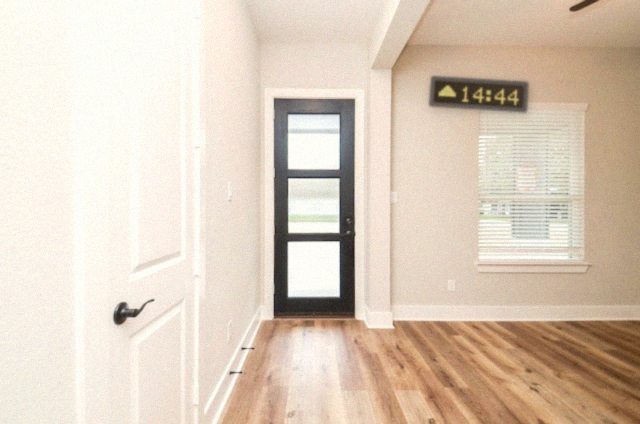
14,44
